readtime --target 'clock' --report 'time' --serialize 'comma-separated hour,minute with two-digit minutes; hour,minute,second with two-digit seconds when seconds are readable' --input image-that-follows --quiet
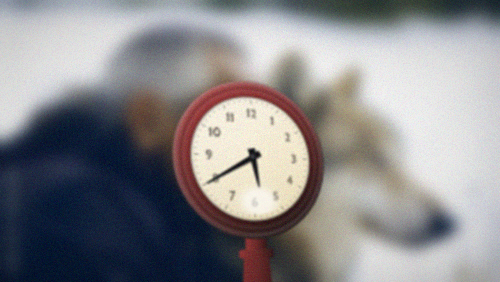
5,40
